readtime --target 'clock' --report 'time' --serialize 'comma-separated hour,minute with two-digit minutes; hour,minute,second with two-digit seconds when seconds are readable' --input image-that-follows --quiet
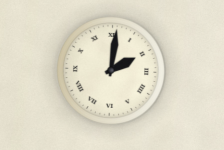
2,01
